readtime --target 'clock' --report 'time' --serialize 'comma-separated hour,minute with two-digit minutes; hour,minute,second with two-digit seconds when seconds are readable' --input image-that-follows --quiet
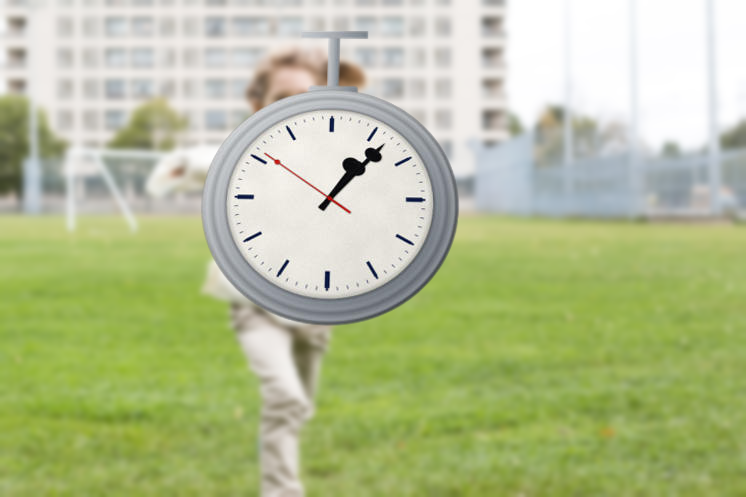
1,06,51
